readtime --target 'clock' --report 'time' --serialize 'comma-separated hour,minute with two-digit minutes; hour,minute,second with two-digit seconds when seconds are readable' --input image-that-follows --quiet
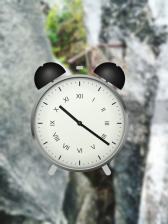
10,21
